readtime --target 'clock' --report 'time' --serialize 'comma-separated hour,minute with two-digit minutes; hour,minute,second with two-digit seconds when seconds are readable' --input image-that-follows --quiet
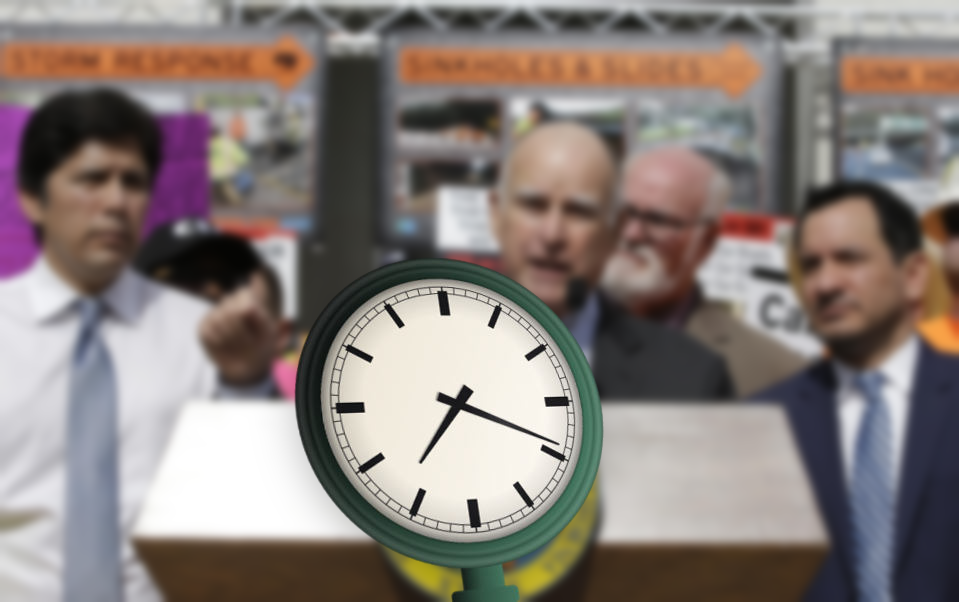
7,19
